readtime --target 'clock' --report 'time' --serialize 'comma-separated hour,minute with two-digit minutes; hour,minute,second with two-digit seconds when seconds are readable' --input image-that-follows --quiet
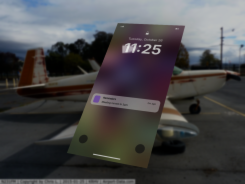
11,25
